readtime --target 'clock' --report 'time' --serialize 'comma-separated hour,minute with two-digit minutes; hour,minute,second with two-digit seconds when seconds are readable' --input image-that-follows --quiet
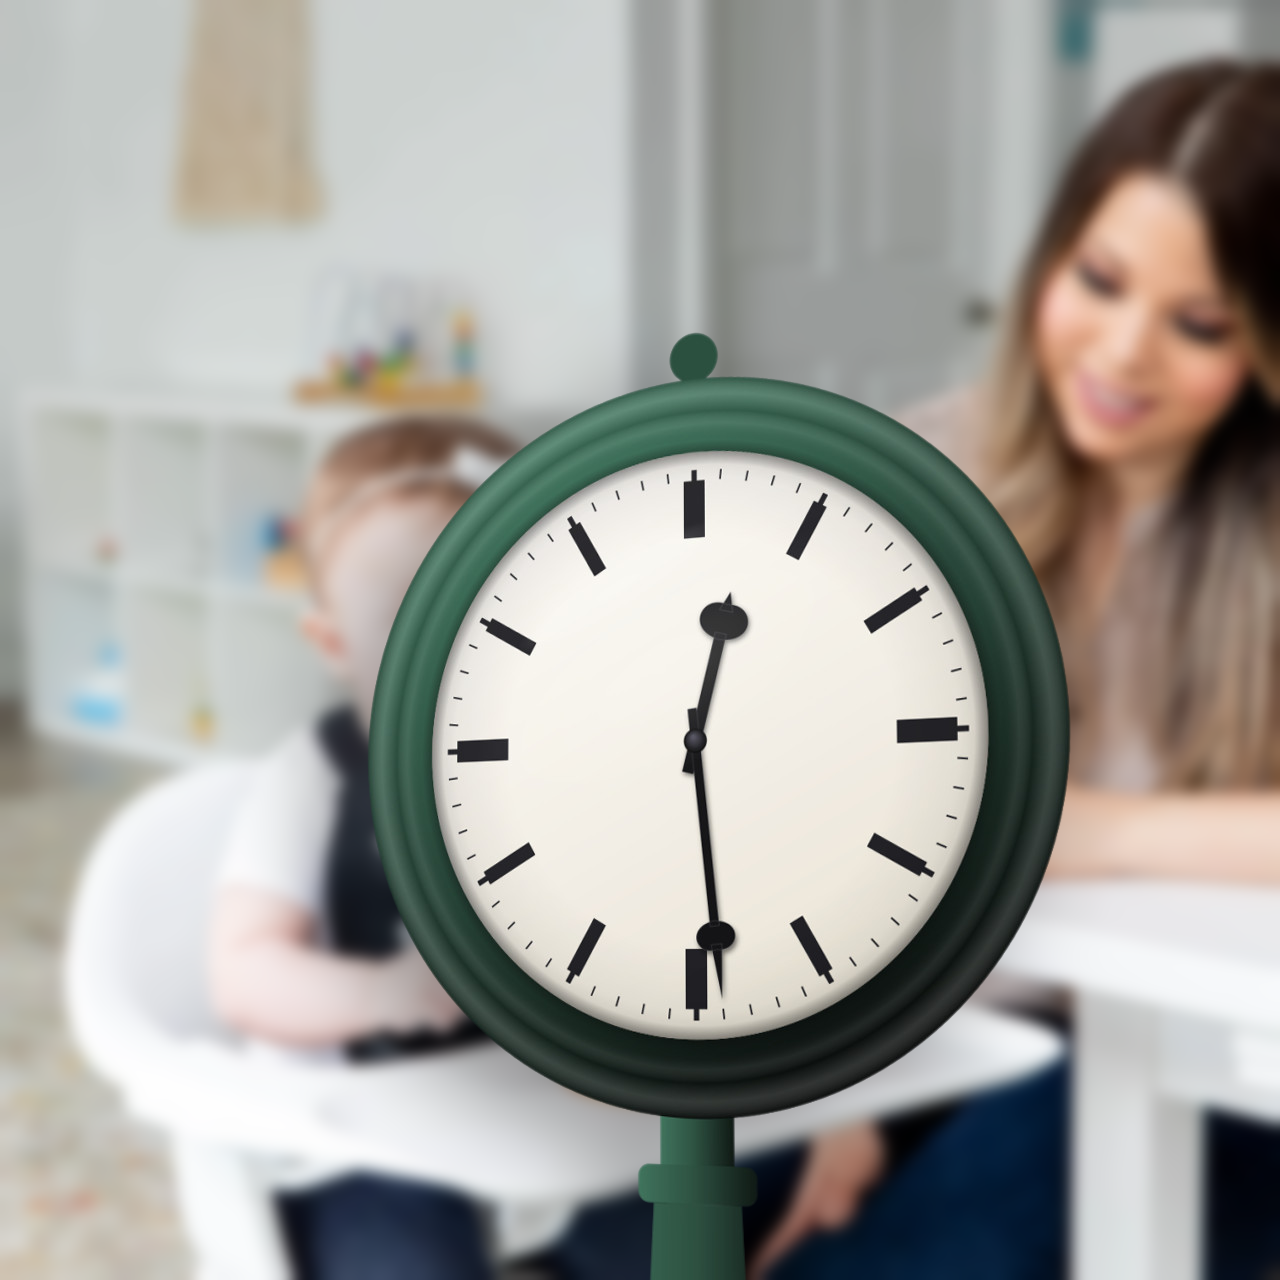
12,29
